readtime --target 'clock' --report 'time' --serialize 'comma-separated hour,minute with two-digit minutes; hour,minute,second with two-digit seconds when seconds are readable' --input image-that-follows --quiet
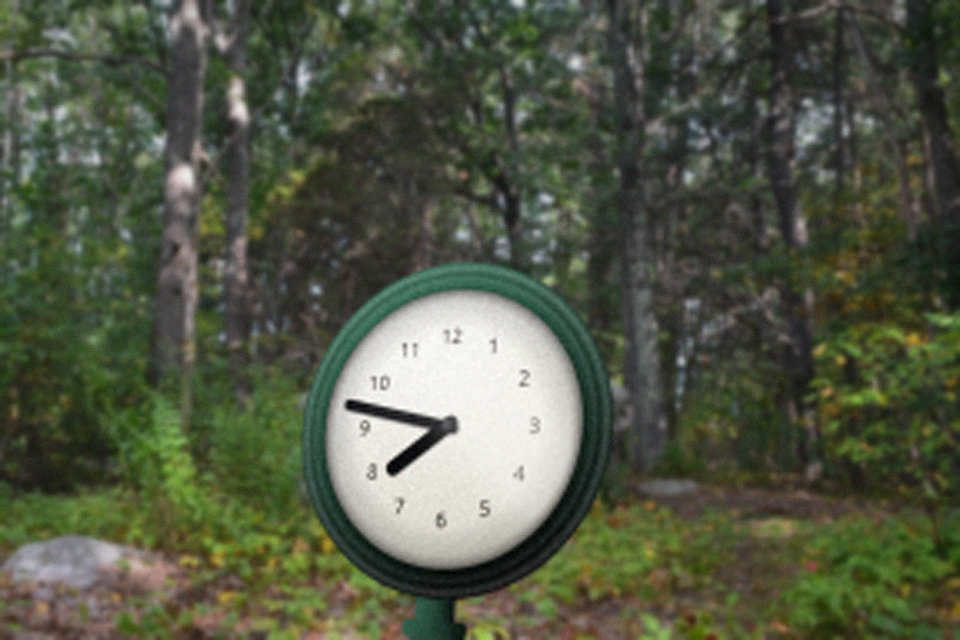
7,47
